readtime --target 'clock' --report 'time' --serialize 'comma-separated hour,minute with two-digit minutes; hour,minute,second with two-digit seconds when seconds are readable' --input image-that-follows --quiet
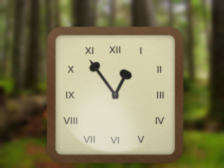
12,54
